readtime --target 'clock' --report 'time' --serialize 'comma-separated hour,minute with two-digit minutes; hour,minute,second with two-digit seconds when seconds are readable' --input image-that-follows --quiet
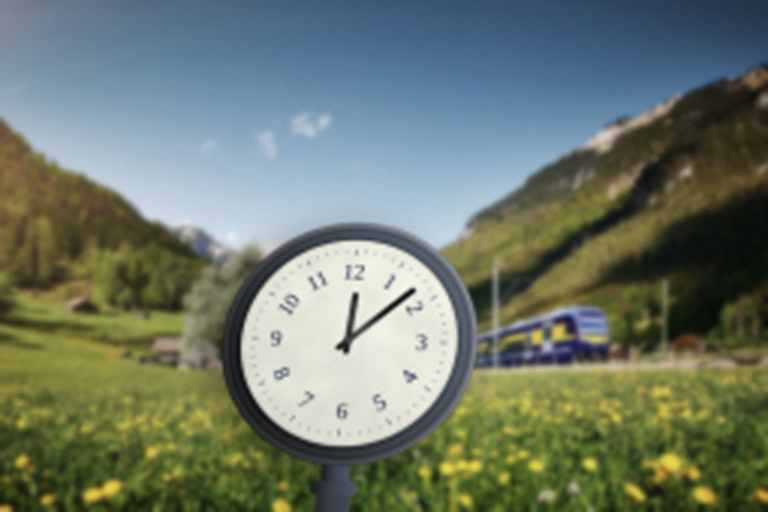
12,08
